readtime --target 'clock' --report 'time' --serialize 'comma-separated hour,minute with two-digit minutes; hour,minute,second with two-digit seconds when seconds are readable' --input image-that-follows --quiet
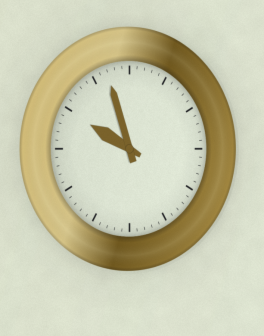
9,57
